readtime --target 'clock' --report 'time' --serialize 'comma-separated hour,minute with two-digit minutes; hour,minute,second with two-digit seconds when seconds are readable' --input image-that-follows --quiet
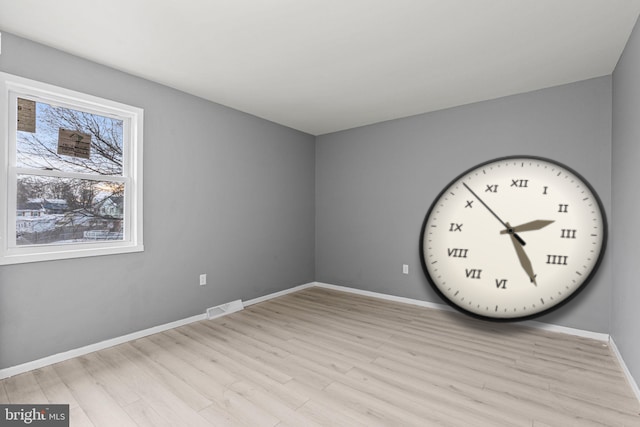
2,24,52
